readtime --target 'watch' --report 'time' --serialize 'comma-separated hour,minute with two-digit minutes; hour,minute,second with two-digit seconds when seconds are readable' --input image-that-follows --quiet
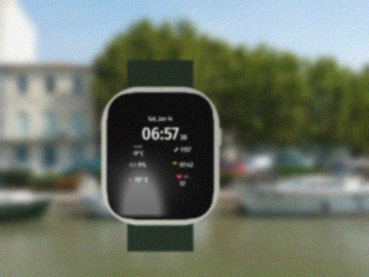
6,57
